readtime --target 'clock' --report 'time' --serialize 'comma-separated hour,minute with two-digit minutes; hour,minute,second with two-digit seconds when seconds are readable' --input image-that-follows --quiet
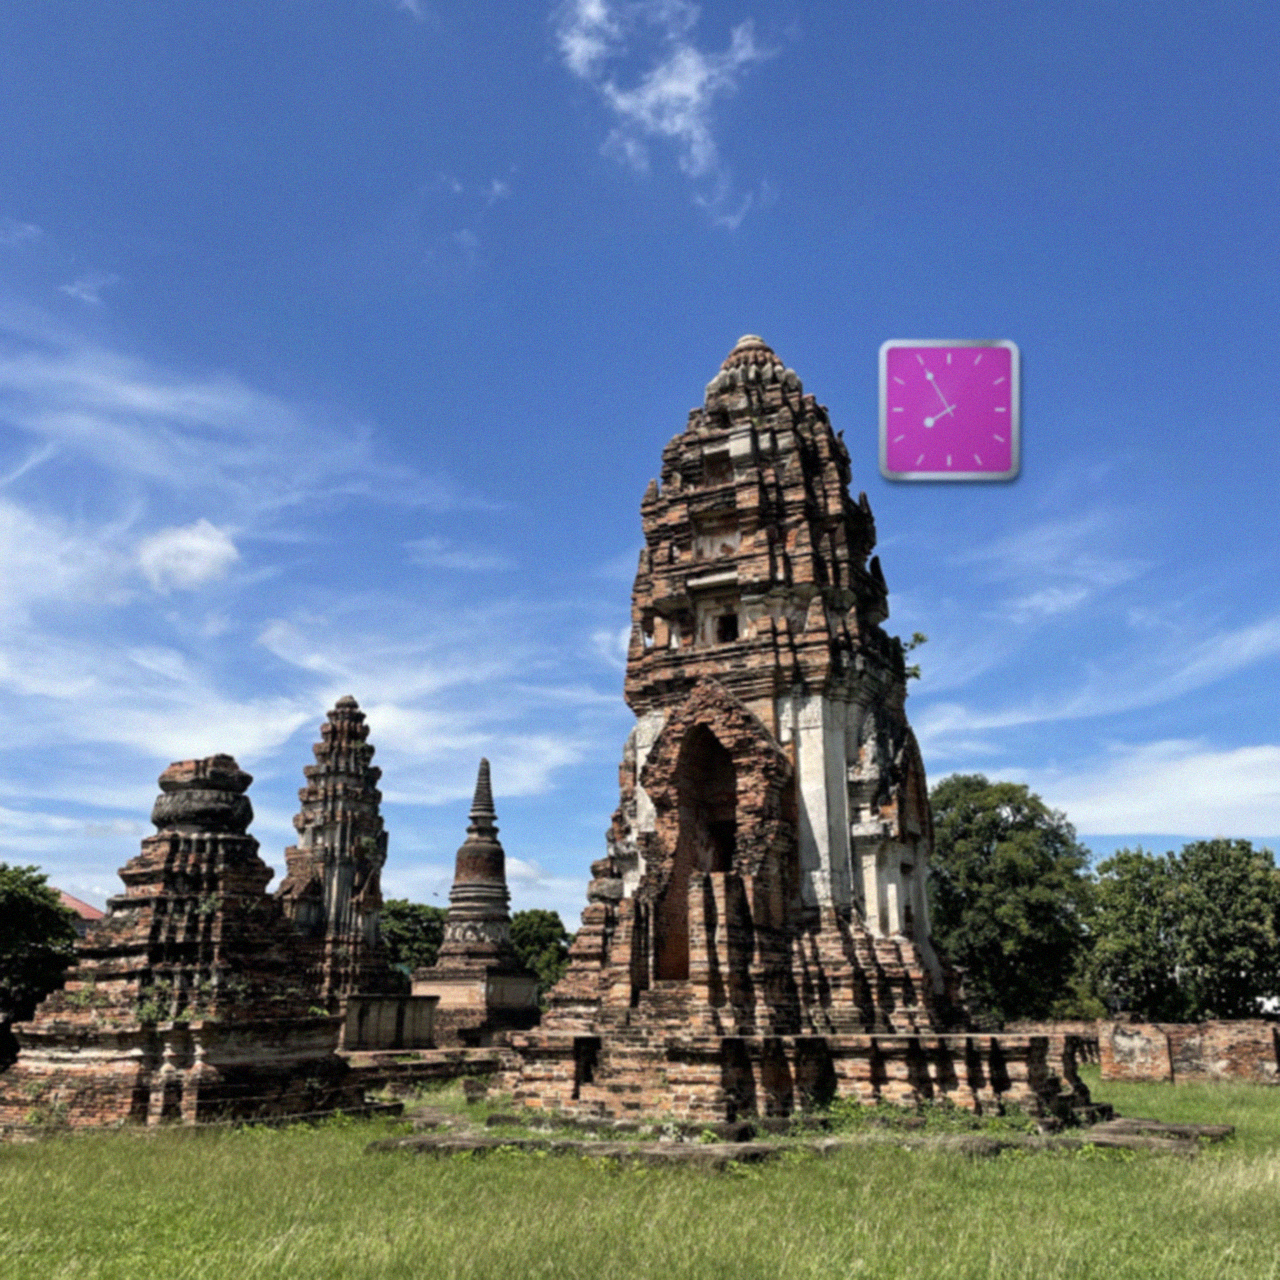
7,55
